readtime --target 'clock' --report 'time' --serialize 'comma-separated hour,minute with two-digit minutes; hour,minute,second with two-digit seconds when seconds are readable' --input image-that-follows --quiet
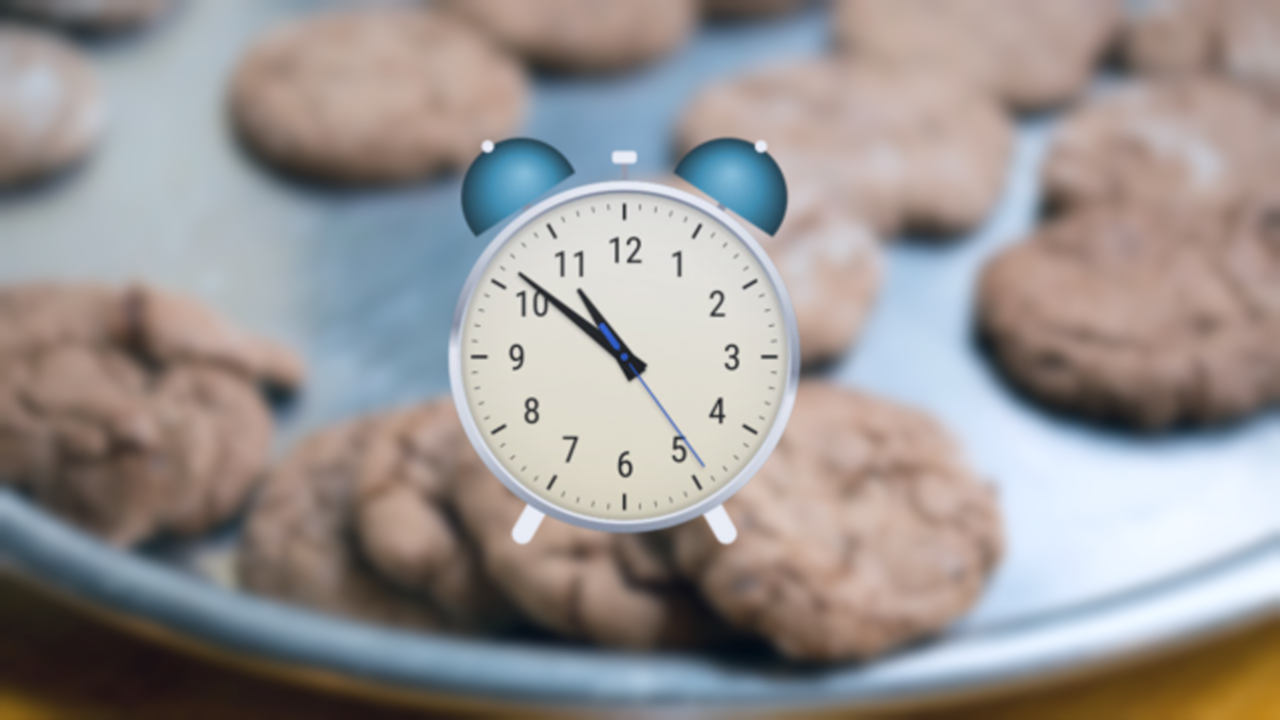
10,51,24
